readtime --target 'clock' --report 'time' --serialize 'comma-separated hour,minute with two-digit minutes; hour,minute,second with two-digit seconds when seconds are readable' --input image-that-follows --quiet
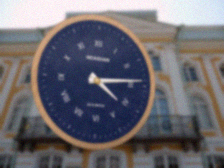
4,14
